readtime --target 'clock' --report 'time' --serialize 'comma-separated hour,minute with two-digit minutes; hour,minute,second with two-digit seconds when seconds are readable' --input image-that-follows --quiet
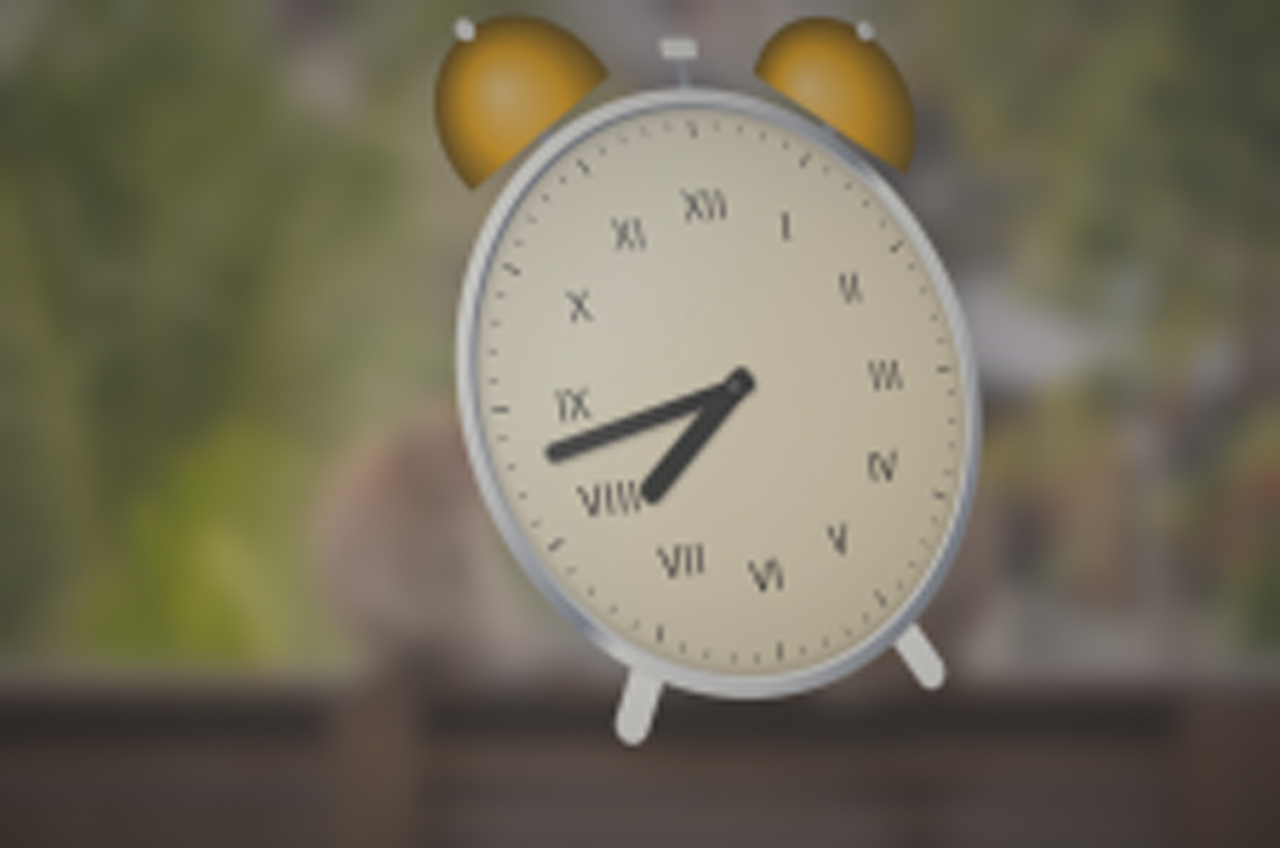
7,43
